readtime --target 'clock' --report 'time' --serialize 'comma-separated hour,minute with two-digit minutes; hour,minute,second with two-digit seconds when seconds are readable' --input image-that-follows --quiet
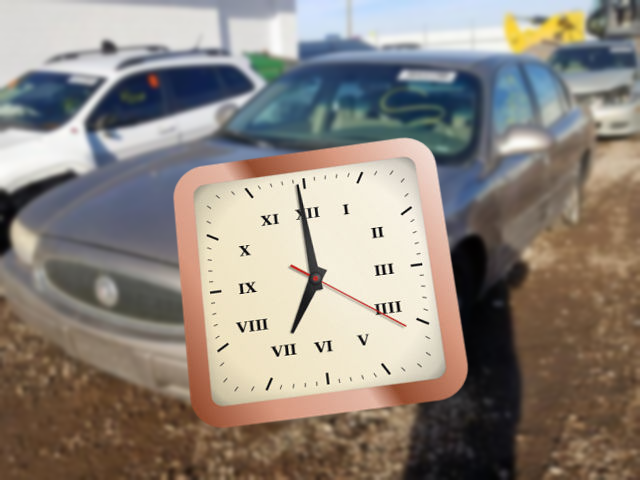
6,59,21
